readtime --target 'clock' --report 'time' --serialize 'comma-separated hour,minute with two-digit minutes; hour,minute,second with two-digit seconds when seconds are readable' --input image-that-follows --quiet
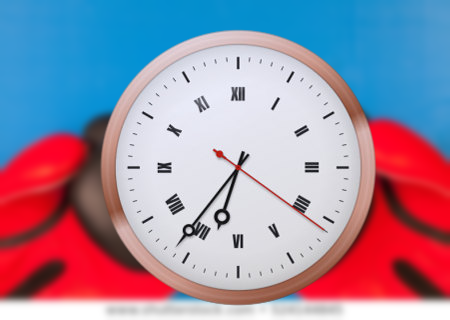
6,36,21
